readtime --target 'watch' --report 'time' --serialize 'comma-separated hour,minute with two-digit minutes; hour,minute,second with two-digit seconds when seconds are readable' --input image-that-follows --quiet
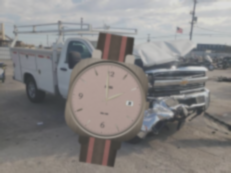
1,59
